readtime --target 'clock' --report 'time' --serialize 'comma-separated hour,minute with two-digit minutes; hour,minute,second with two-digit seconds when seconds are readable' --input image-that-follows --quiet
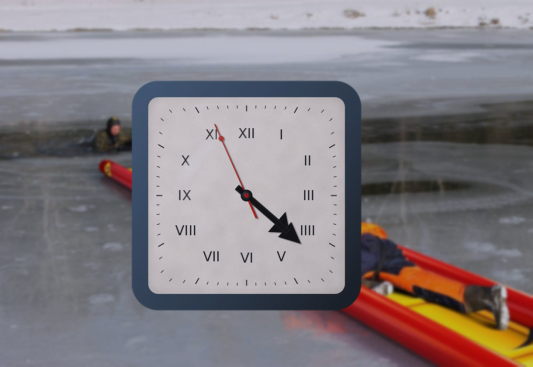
4,21,56
